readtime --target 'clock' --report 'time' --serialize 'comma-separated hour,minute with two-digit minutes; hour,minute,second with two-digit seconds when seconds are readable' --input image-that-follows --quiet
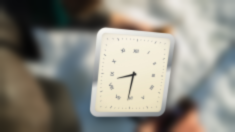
8,31
